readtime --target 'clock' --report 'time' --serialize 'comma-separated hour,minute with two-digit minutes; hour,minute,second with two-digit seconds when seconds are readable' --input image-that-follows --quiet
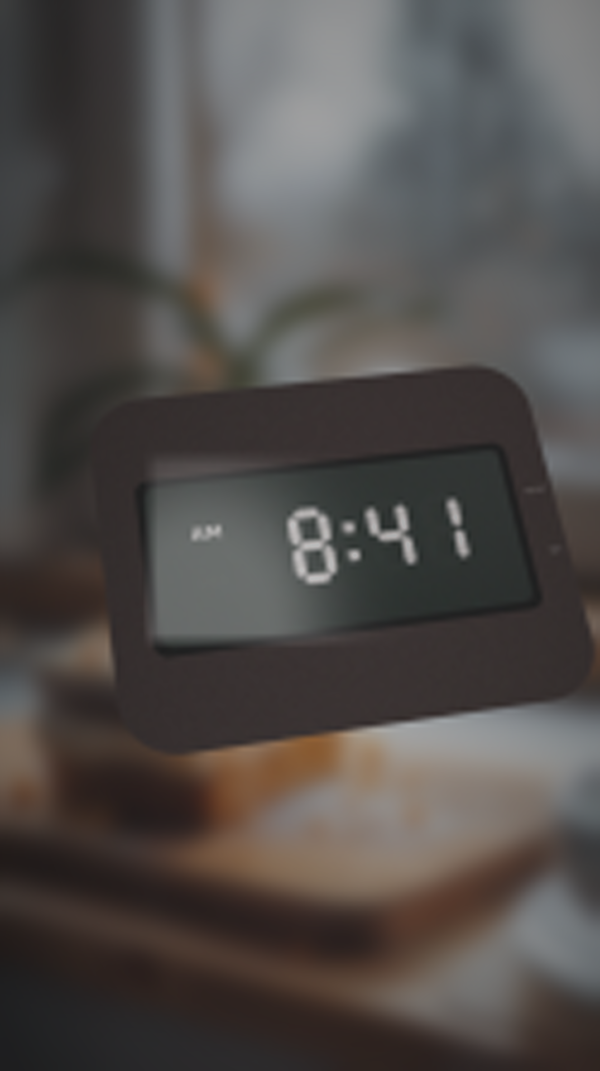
8,41
